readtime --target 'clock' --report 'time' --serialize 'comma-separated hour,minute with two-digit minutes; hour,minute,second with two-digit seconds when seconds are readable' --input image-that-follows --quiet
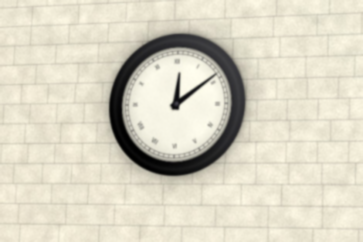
12,09
